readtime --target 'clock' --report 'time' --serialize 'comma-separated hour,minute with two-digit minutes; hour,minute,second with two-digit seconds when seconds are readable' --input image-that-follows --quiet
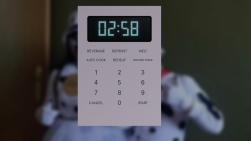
2,58
